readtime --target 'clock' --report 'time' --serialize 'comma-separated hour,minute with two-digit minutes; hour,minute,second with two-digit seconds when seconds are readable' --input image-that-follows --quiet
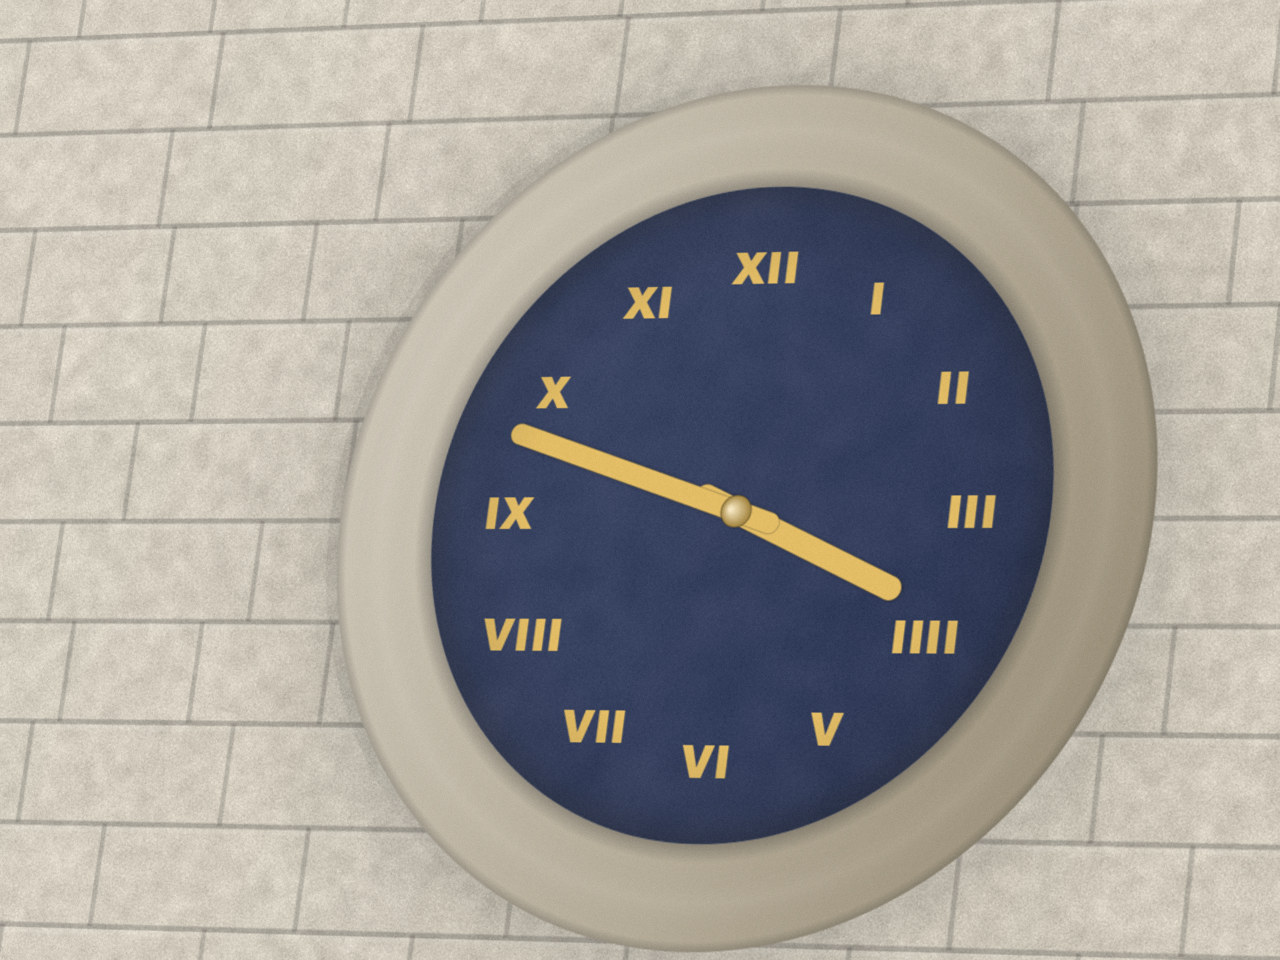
3,48
